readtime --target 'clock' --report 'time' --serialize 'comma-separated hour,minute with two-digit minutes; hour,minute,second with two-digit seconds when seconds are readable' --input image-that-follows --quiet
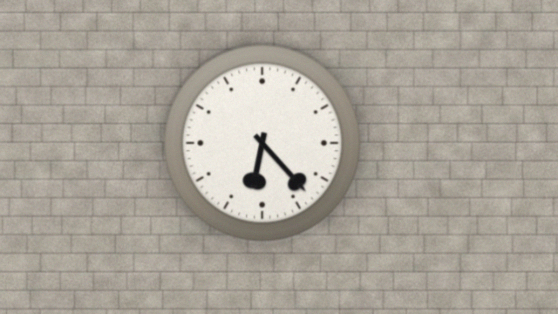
6,23
